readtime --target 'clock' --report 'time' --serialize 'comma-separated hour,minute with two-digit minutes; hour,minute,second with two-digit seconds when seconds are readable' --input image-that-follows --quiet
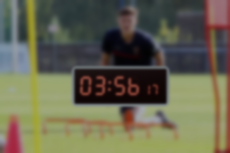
3,56
